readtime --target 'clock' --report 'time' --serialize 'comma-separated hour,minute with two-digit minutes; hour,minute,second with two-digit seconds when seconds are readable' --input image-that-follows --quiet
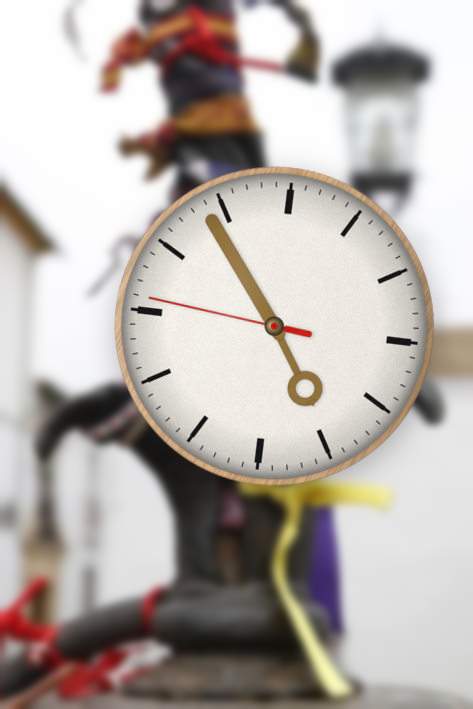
4,53,46
